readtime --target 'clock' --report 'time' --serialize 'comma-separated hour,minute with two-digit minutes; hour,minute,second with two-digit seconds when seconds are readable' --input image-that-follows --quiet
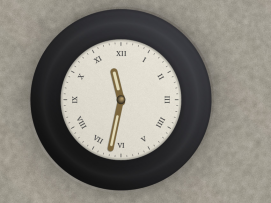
11,32
